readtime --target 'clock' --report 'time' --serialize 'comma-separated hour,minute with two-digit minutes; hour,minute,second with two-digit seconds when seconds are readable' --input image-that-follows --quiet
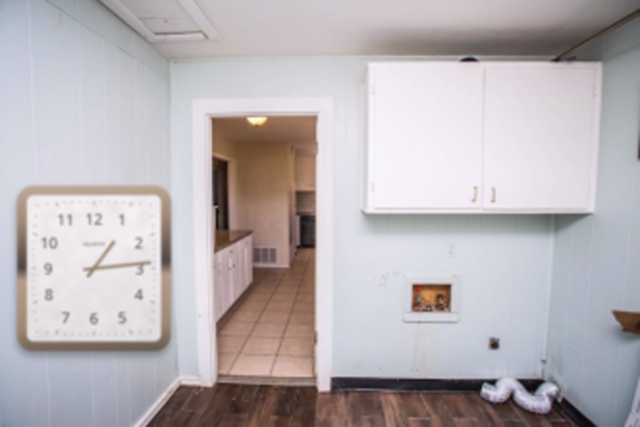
1,14
